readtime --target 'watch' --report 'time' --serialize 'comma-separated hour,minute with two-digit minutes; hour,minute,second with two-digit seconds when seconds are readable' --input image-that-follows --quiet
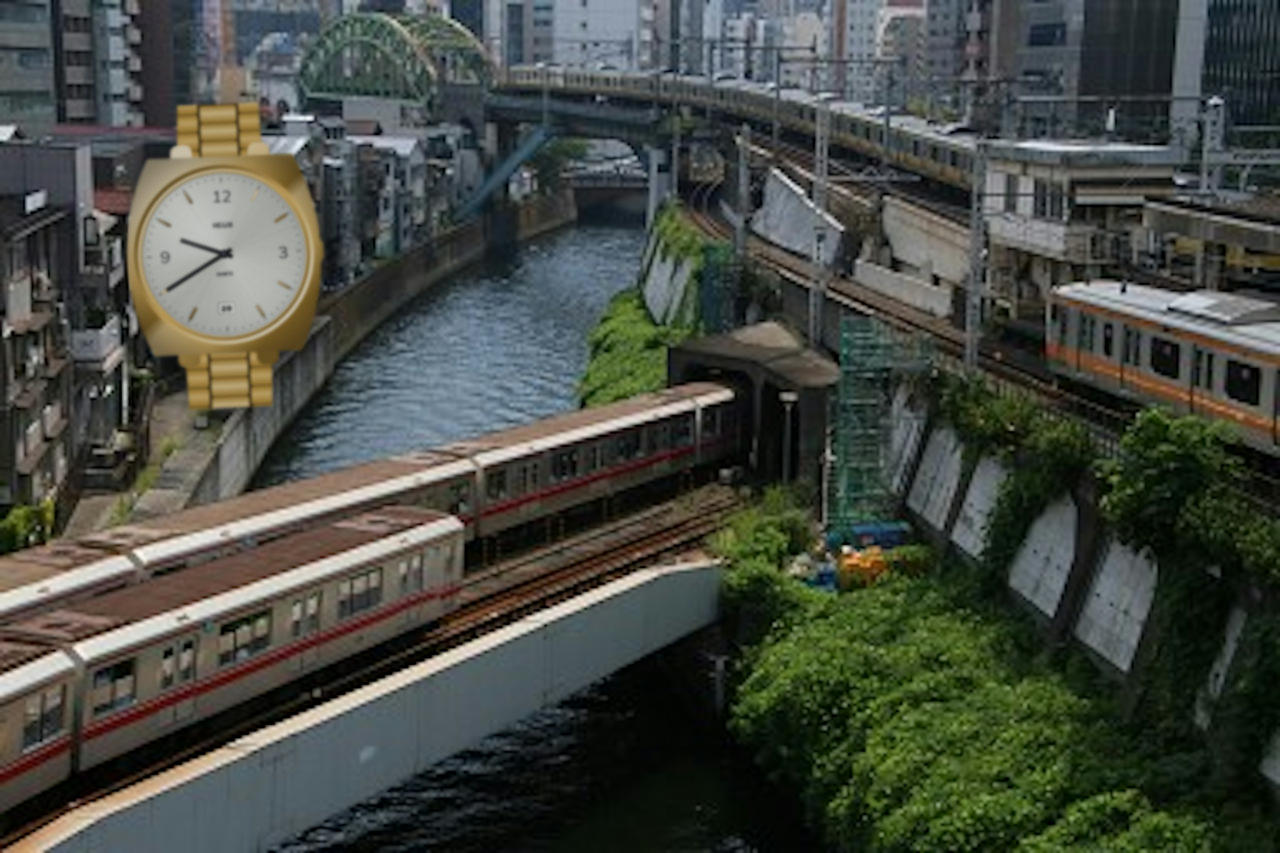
9,40
